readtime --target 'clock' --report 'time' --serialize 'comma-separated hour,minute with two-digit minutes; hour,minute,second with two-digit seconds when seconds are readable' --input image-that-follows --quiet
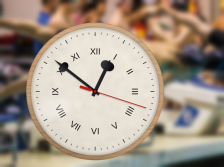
12,51,18
